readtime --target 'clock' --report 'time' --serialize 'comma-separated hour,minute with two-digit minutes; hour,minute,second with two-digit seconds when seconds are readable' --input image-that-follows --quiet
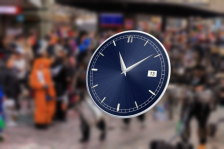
11,09
